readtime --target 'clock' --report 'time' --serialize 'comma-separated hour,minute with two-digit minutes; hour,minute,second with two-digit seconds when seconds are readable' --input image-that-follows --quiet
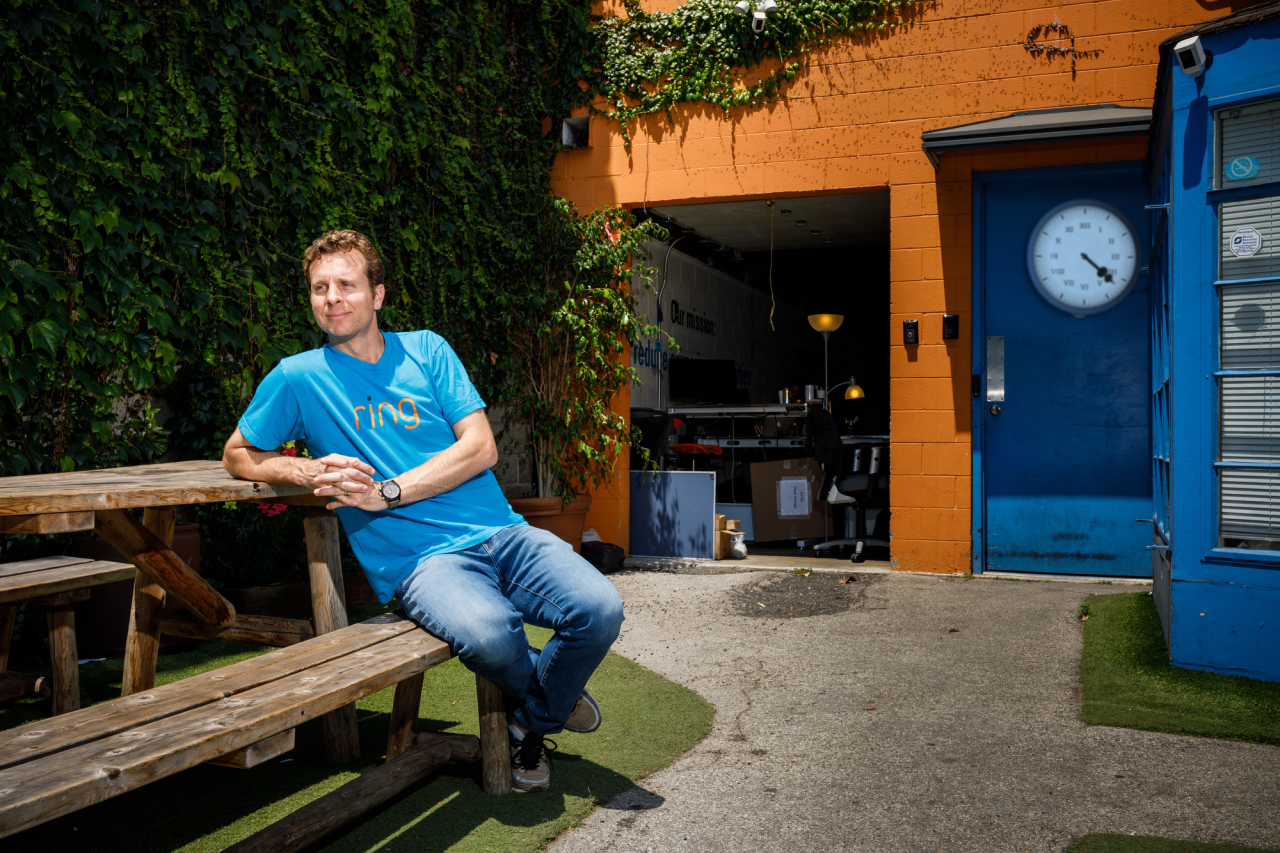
4,22
